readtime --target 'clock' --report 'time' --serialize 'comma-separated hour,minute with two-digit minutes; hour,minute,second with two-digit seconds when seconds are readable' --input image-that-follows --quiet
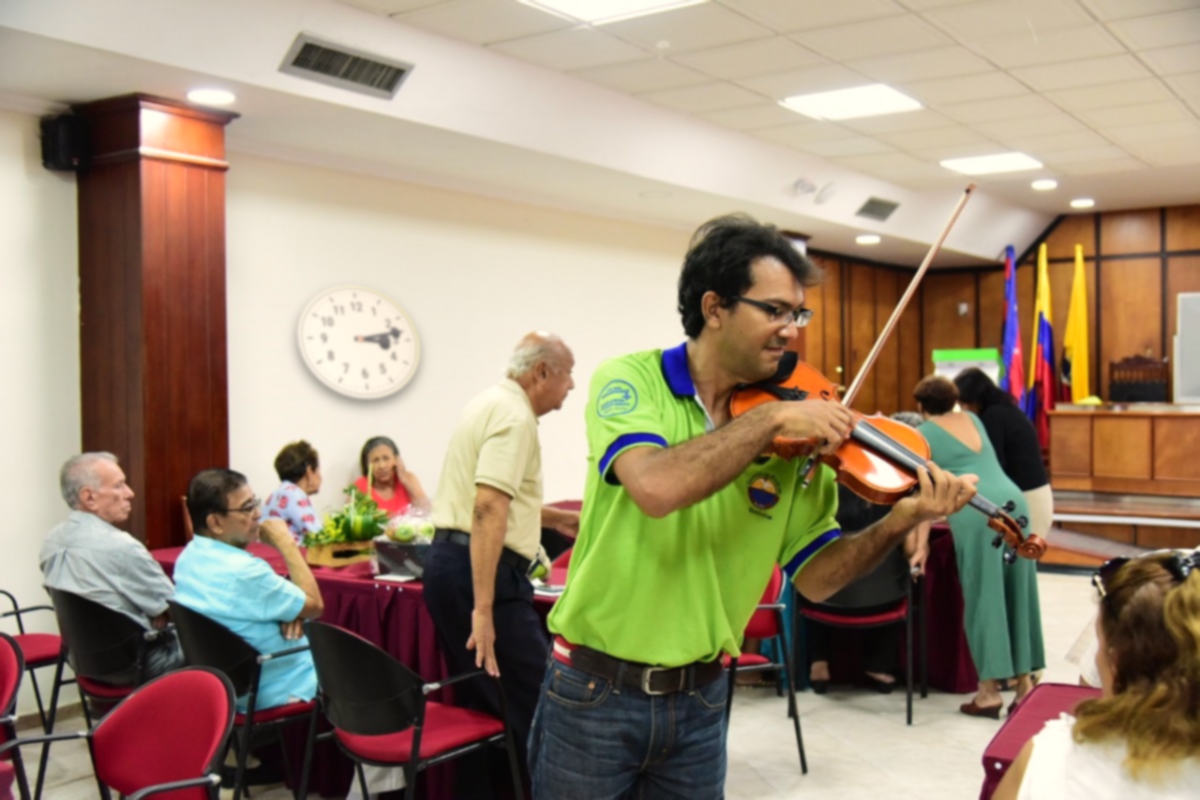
3,13
